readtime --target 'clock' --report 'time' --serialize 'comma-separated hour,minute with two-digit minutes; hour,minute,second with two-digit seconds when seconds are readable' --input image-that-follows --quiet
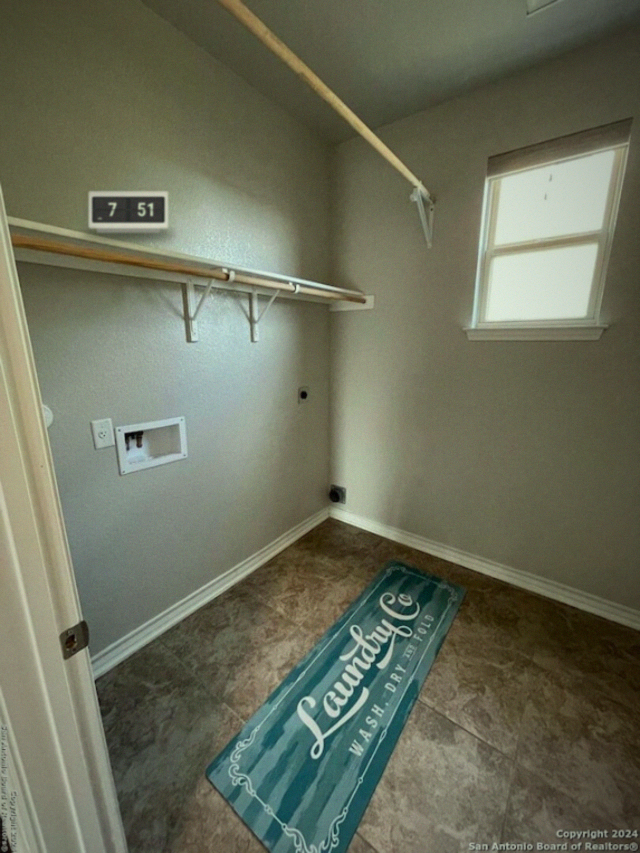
7,51
